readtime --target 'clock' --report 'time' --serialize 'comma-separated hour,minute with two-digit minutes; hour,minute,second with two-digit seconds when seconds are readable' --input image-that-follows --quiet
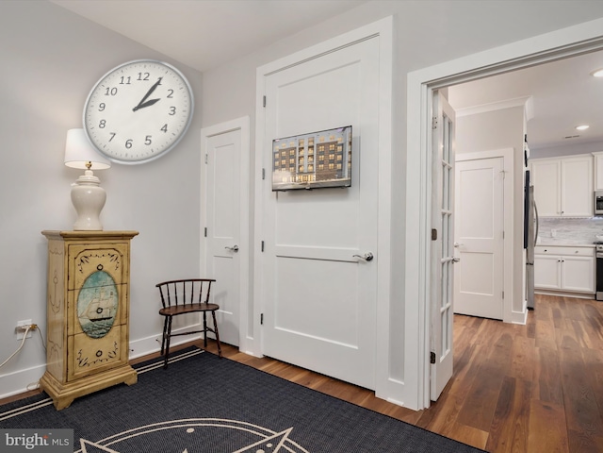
2,05
